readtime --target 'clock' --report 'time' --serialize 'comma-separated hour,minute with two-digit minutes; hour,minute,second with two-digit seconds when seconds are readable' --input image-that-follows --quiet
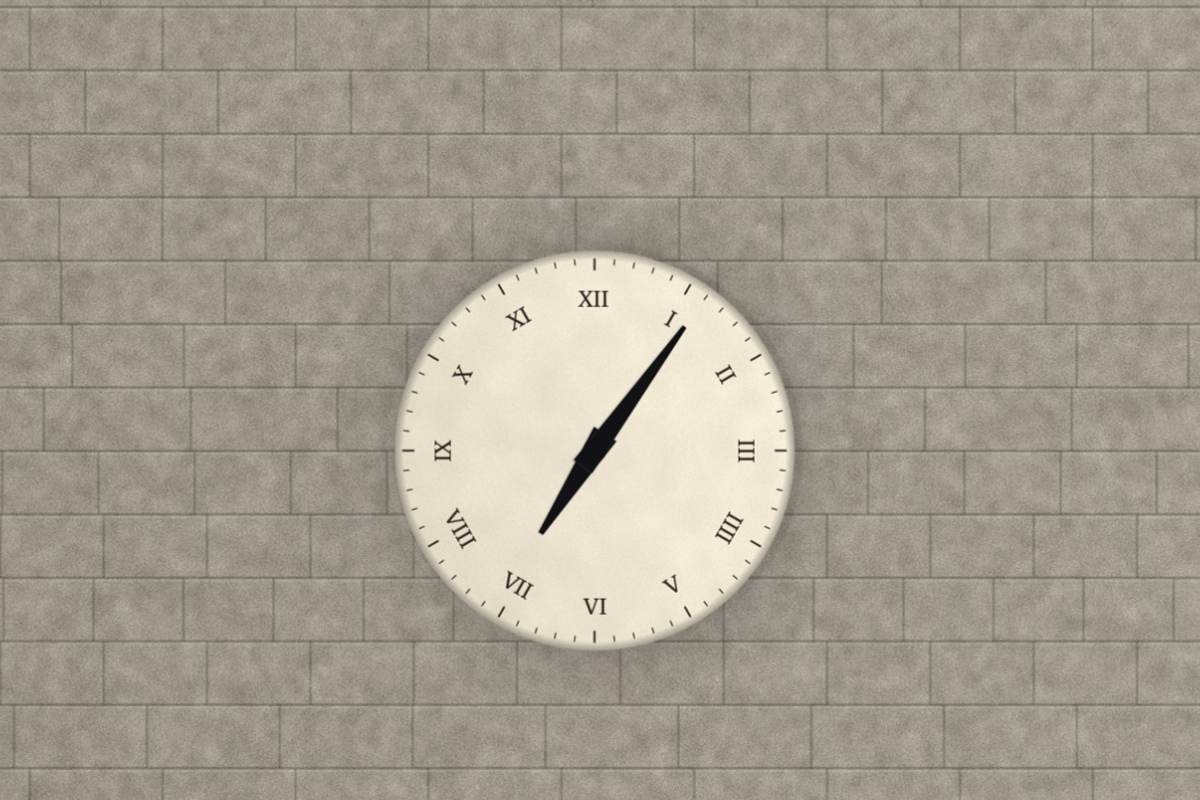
7,06
